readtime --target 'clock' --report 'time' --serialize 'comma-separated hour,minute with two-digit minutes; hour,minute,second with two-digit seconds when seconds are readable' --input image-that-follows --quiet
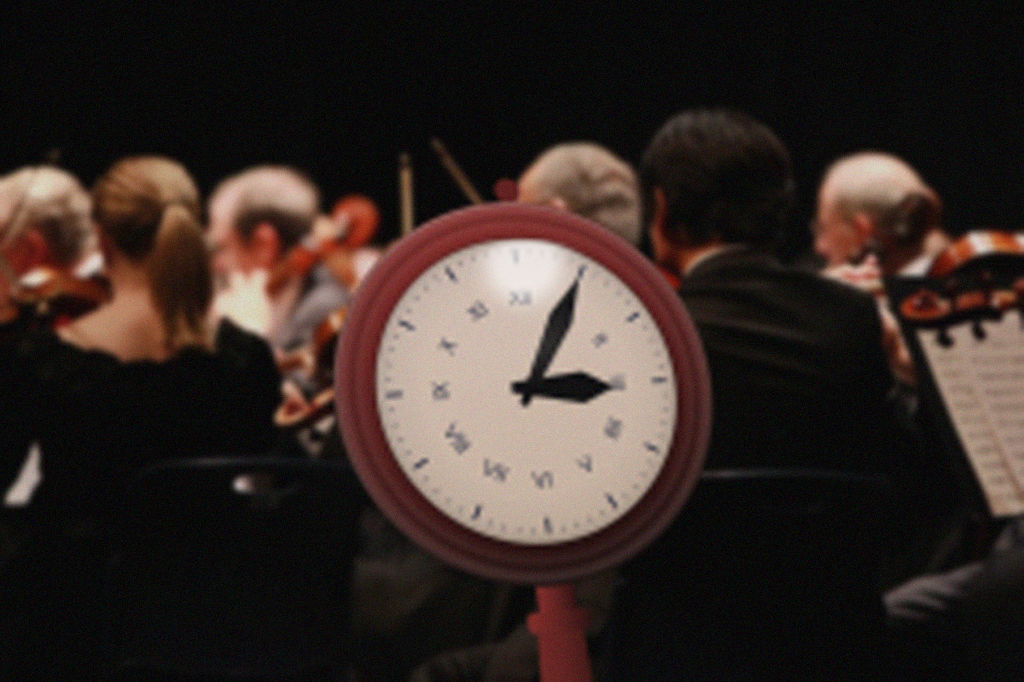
3,05
